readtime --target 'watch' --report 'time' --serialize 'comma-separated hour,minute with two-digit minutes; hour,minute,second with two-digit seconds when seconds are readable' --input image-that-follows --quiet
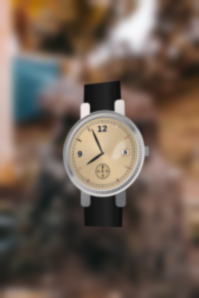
7,56
